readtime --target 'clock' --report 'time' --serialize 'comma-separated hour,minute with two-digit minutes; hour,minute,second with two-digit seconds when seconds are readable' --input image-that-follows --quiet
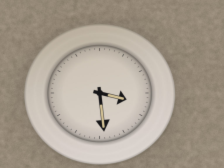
3,29
